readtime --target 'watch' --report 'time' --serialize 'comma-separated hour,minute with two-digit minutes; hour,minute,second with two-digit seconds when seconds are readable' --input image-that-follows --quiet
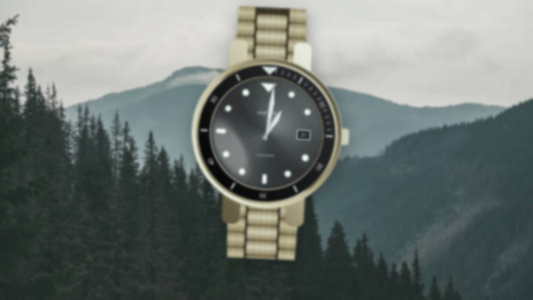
1,01
